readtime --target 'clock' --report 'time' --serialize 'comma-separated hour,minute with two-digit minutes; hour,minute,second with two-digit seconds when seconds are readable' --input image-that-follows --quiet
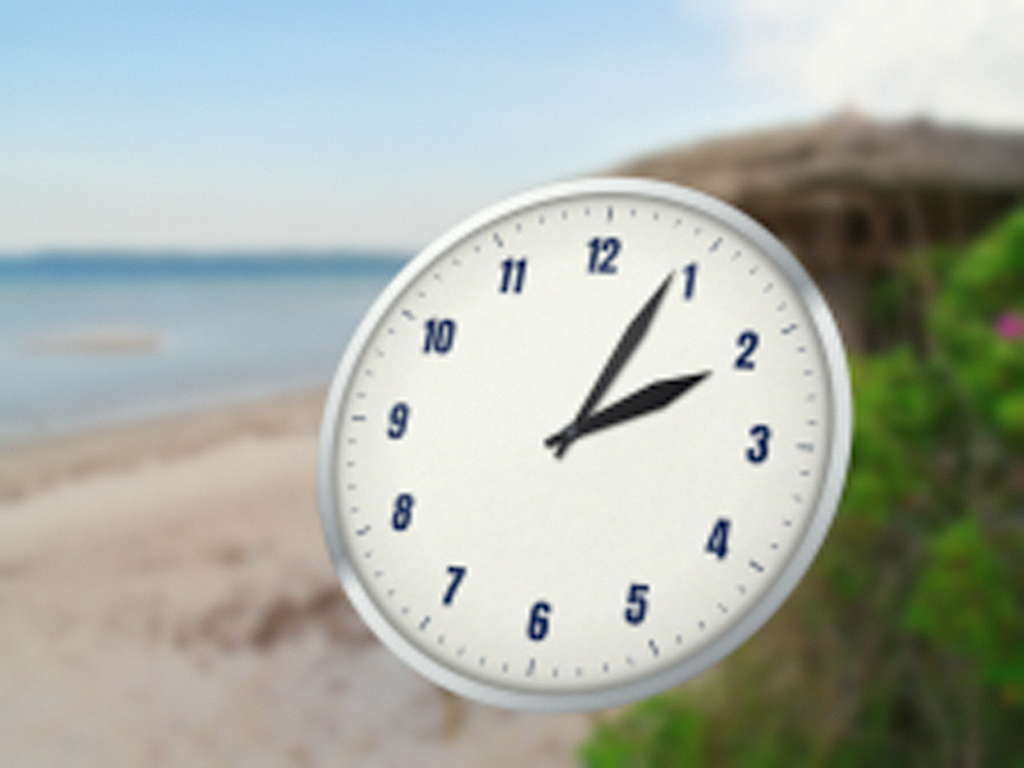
2,04
